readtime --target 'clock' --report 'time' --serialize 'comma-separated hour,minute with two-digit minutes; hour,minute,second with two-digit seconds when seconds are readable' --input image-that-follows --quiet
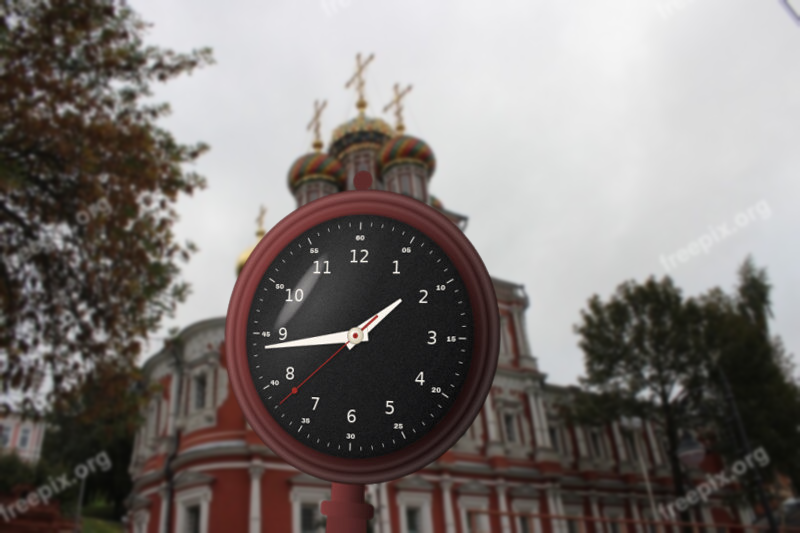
1,43,38
